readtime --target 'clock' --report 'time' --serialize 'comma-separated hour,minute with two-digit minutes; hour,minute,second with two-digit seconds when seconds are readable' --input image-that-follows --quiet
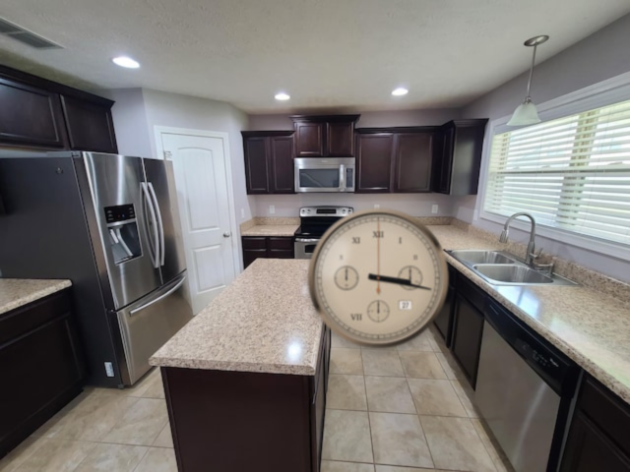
3,17
